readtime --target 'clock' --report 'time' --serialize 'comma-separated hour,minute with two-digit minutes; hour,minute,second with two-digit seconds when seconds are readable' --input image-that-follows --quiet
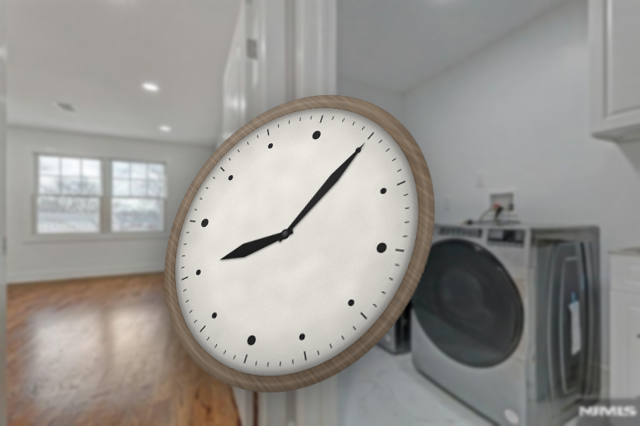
8,05
